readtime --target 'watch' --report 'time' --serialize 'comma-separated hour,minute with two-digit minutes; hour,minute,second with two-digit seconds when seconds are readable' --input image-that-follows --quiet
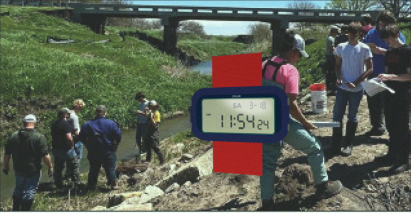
11,54,24
